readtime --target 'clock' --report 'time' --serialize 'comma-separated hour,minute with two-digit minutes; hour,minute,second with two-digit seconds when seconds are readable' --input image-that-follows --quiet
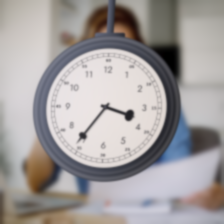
3,36
